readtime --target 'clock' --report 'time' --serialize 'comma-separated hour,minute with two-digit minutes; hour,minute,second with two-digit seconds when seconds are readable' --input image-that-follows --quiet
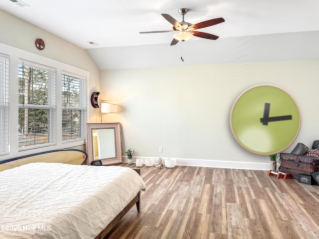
12,14
